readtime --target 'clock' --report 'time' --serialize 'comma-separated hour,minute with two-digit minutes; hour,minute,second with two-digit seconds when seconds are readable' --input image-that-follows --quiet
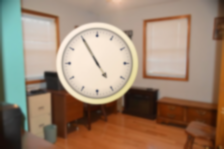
4,55
